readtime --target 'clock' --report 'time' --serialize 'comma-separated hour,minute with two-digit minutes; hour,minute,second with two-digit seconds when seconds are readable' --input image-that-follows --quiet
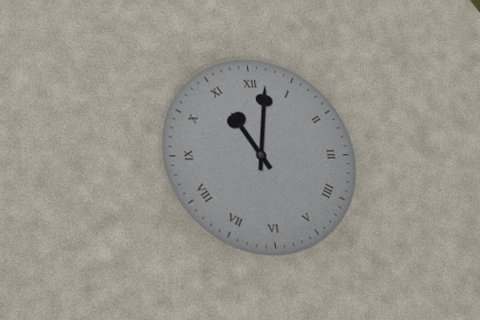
11,02
